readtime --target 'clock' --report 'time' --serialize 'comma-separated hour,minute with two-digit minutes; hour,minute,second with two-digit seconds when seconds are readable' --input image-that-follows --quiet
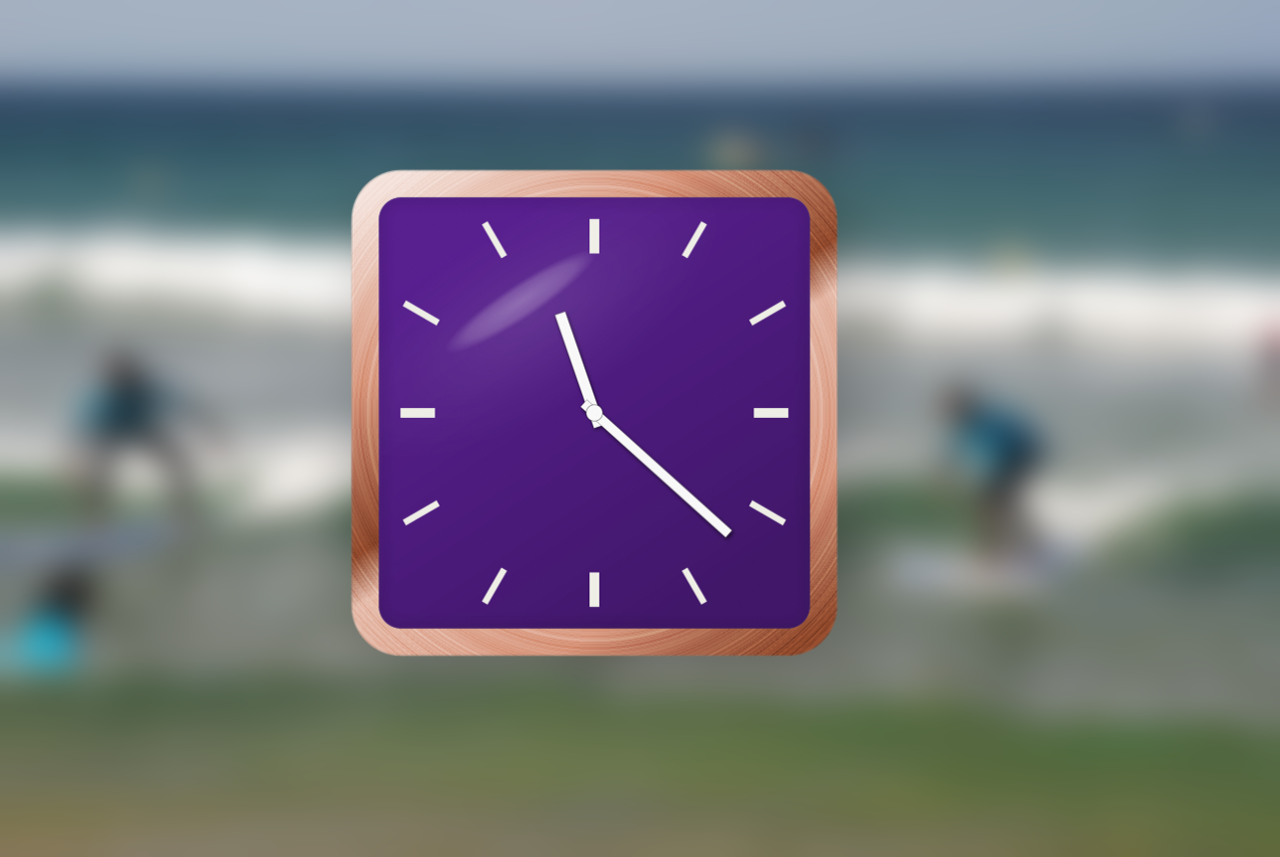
11,22
